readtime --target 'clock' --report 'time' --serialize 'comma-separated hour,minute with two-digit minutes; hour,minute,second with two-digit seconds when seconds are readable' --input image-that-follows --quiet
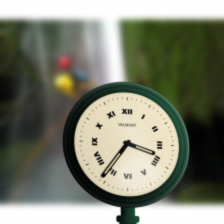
3,36
